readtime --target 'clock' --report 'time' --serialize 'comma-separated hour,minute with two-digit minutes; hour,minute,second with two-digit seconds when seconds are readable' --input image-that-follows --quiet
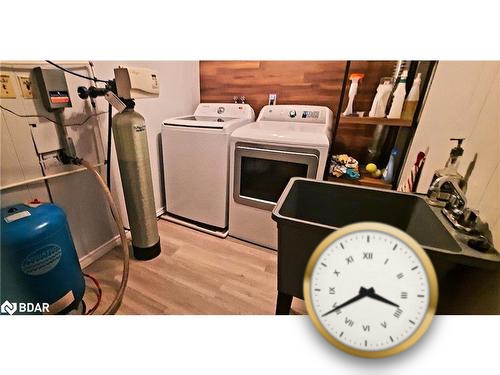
3,40
